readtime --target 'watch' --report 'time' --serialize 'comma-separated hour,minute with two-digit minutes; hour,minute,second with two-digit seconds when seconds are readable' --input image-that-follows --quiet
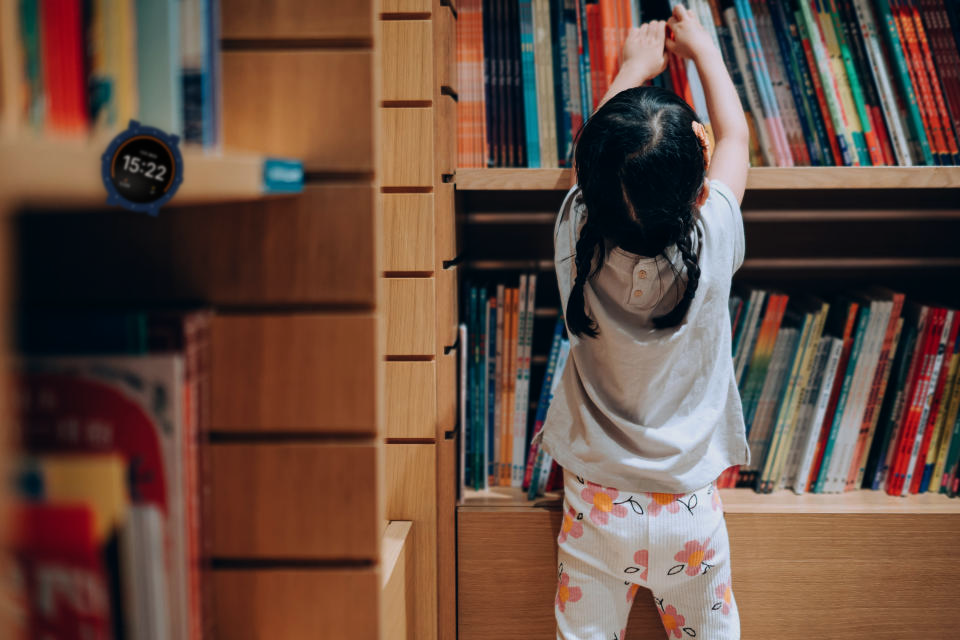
15,22
